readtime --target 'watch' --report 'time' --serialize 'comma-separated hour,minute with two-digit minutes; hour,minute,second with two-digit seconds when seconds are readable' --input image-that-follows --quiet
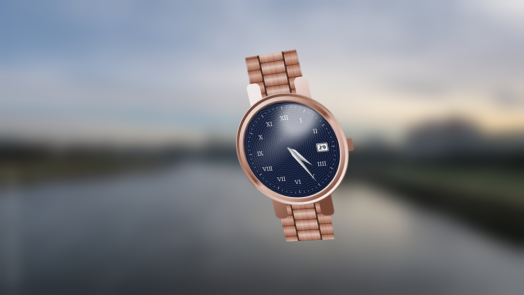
4,25
